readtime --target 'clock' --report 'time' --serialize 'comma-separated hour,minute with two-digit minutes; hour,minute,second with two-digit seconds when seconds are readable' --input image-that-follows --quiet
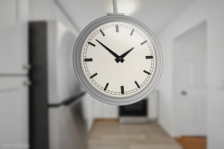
1,52
